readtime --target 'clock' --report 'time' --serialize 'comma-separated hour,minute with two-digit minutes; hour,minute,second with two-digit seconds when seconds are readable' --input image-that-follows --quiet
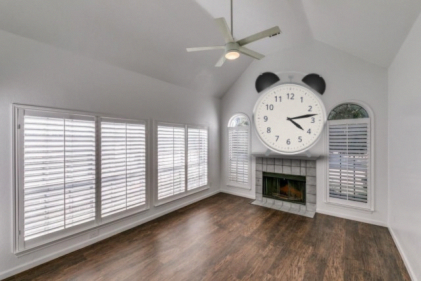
4,13
